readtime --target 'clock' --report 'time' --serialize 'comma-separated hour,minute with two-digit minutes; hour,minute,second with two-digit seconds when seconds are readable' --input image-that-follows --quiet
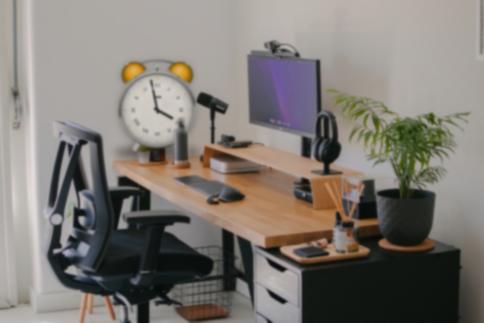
3,58
